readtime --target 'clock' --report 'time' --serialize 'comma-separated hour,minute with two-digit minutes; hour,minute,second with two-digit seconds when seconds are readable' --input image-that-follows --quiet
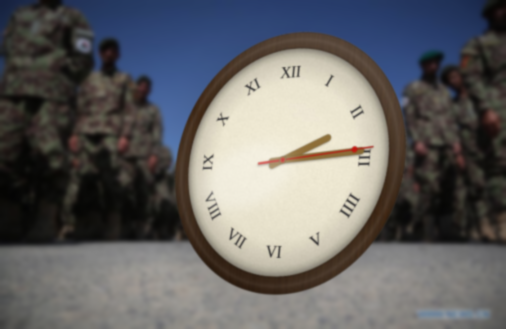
2,14,14
